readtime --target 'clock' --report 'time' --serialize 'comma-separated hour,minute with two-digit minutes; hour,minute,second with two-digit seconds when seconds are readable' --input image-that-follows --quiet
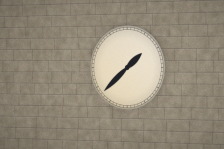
1,38
